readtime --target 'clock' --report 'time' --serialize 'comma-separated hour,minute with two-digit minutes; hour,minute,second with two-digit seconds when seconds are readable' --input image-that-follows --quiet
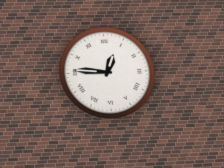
12,46
